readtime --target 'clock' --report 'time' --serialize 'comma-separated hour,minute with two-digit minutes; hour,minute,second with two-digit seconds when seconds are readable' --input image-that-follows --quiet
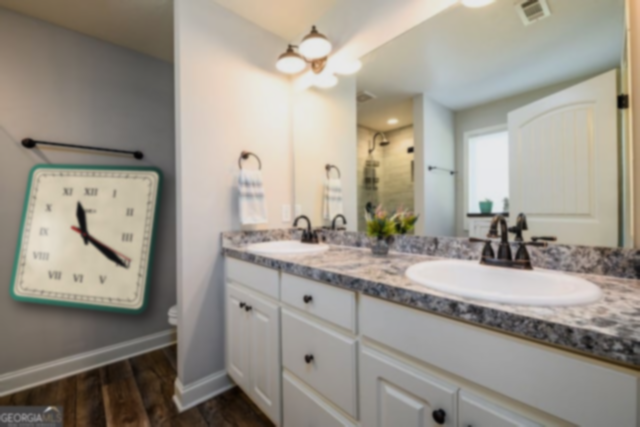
11,20,19
